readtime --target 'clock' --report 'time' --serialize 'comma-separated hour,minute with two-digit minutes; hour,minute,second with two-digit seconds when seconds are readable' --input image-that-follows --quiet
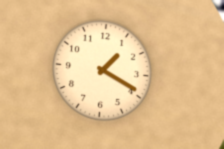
1,19
